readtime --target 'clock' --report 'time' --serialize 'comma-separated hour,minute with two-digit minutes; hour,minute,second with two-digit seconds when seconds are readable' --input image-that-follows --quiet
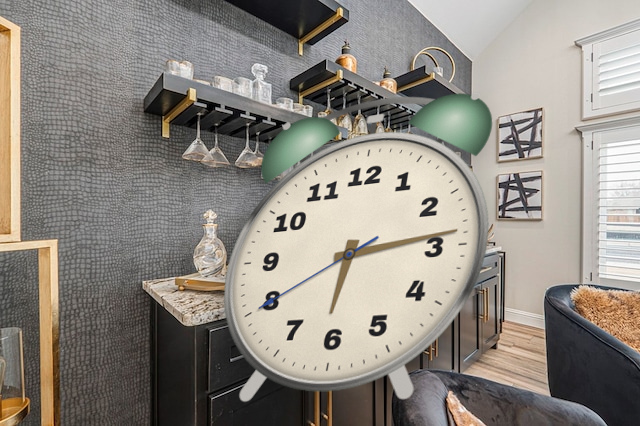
6,13,40
